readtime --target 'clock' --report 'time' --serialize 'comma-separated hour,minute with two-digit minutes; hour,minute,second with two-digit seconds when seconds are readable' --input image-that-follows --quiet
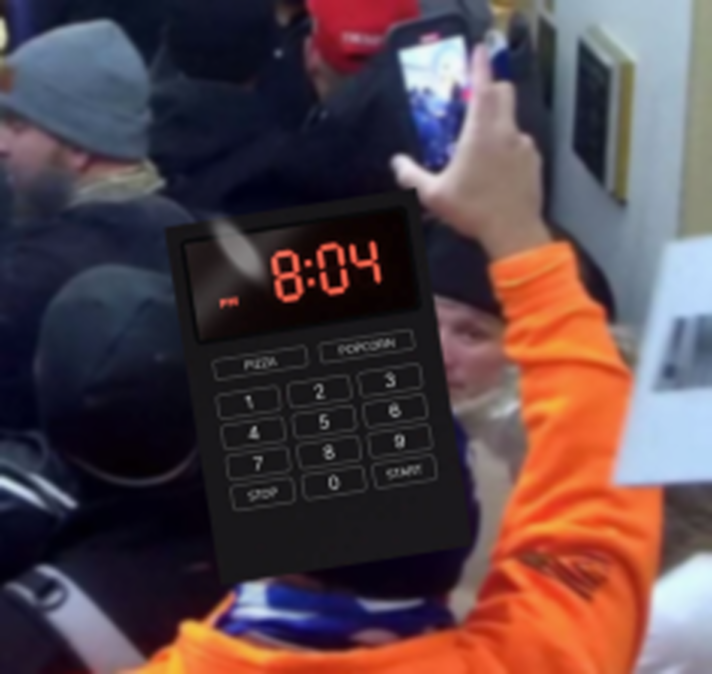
8,04
